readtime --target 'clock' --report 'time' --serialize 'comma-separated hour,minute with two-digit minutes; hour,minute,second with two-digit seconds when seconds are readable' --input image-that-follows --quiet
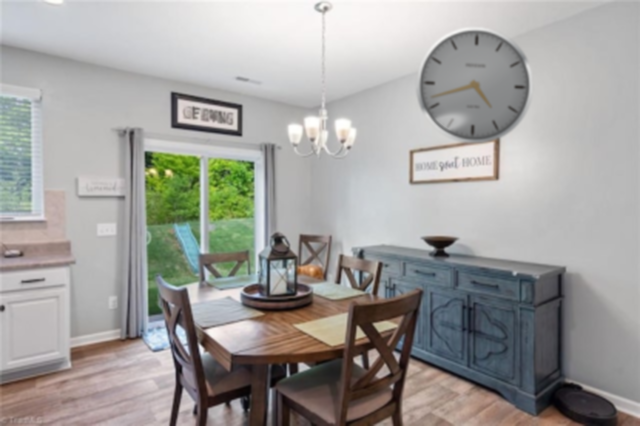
4,42
